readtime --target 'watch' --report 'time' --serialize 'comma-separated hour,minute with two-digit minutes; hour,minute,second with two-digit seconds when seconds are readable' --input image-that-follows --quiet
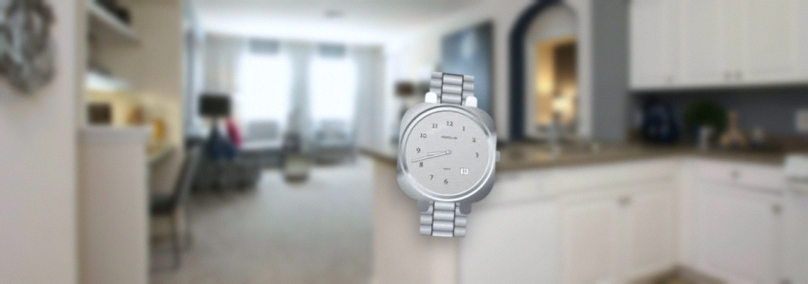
8,42
